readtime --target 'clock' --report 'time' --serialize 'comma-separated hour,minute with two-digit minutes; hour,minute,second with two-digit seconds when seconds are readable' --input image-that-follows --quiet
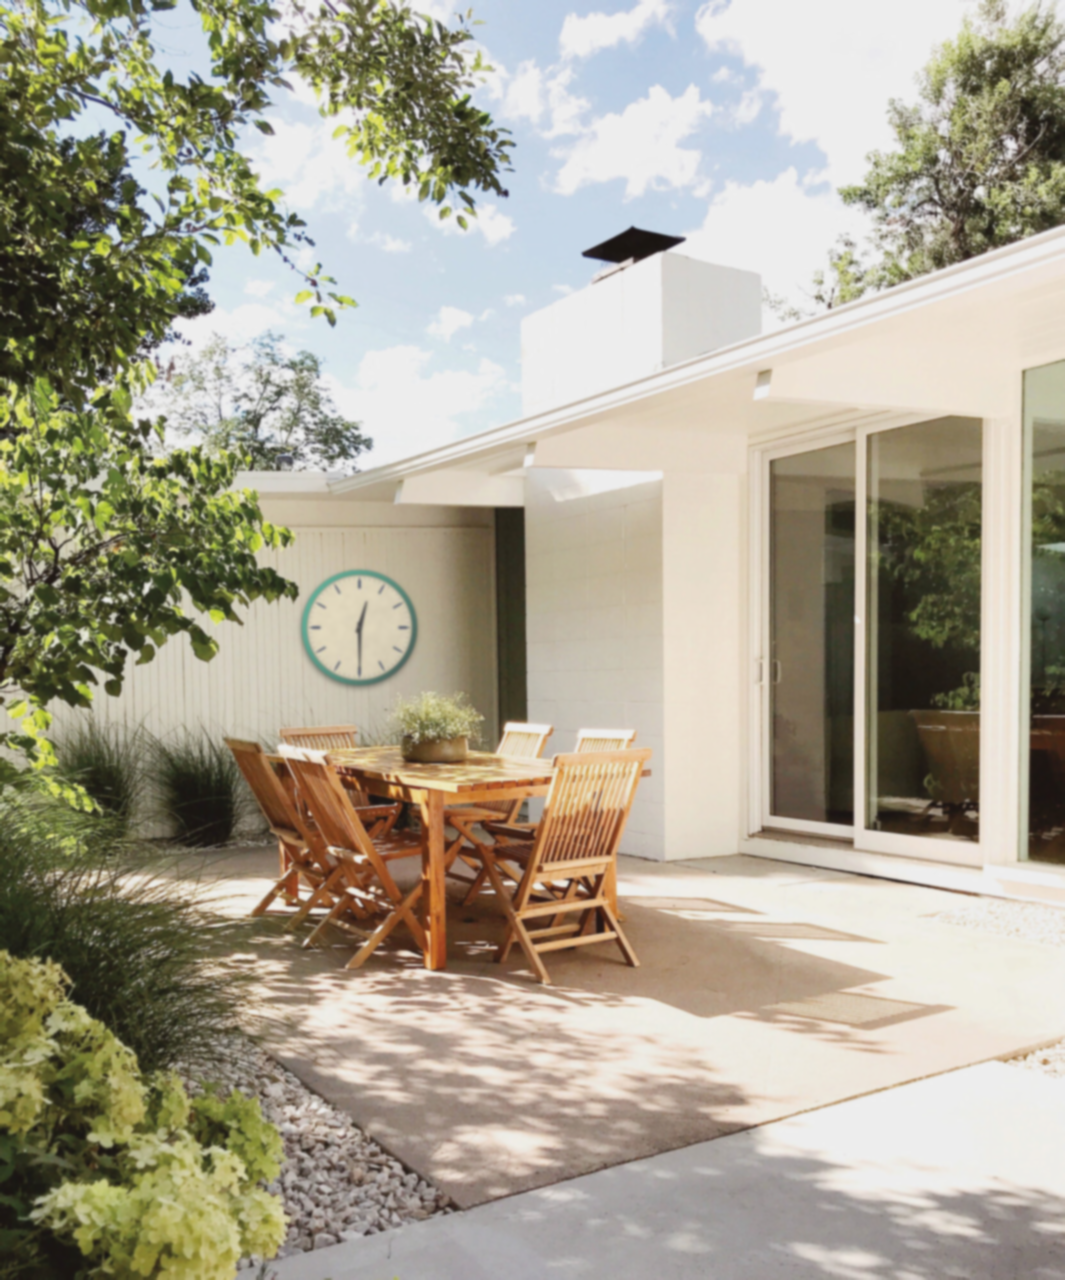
12,30
